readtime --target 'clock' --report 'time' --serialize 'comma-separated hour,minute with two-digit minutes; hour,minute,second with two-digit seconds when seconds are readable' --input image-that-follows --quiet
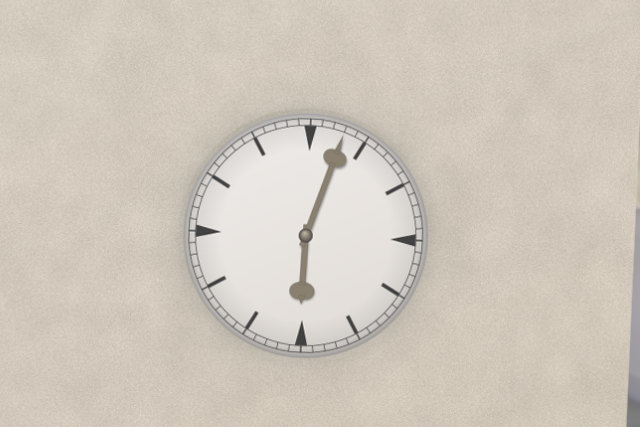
6,03
